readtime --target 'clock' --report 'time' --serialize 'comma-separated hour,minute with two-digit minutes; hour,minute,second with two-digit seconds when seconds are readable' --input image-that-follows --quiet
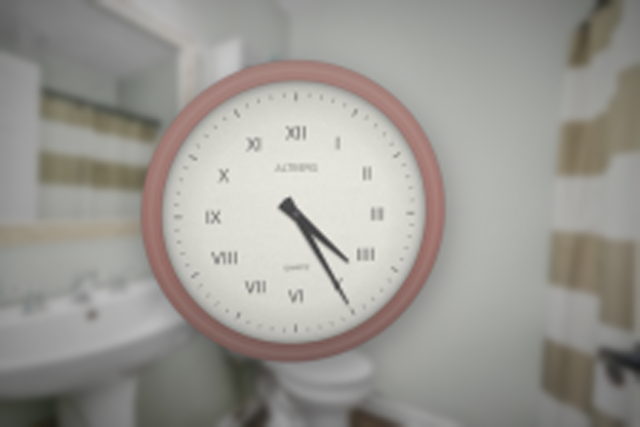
4,25
